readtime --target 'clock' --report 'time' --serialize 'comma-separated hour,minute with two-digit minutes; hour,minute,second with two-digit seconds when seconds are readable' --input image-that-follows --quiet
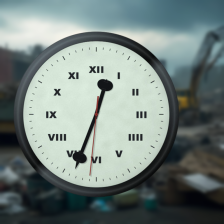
12,33,31
